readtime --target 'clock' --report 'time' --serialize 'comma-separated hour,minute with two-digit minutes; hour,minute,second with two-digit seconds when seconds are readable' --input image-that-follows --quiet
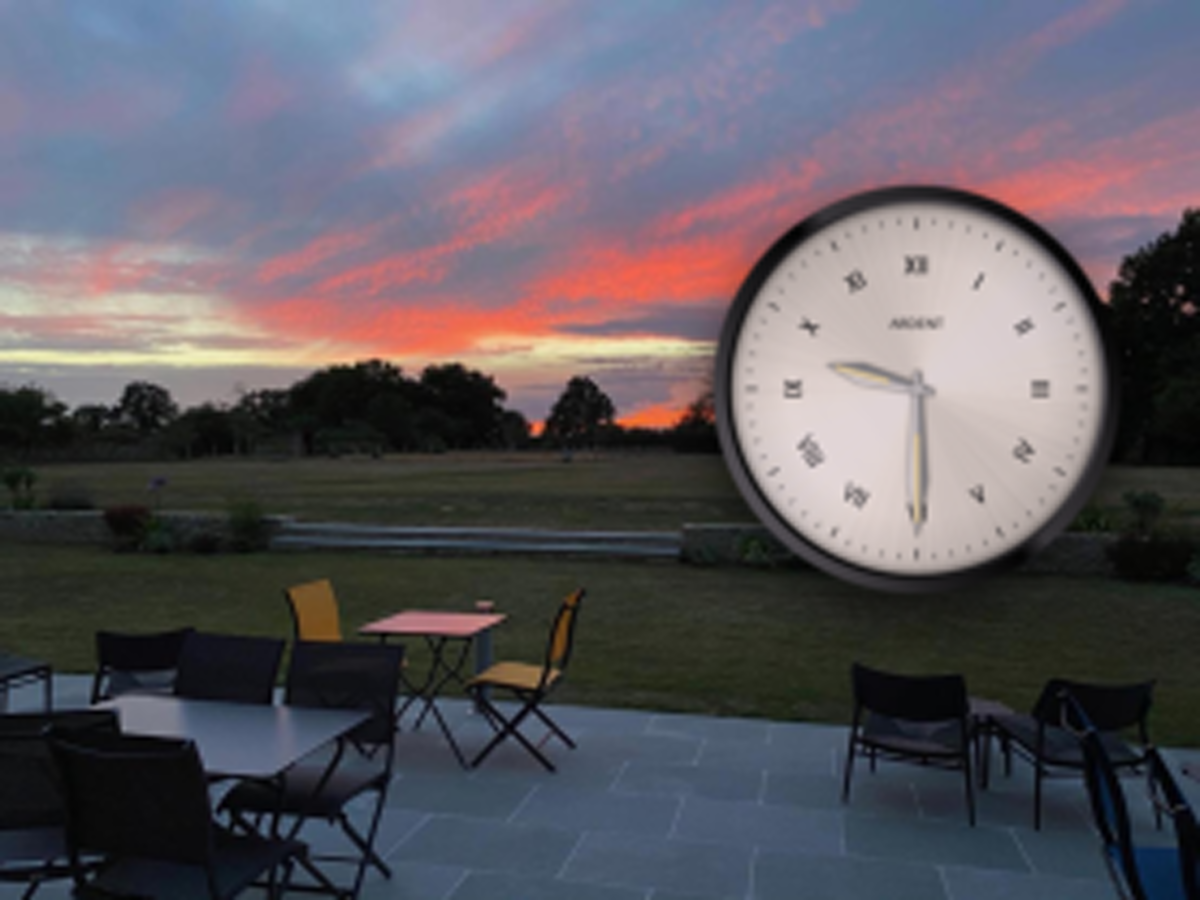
9,30
